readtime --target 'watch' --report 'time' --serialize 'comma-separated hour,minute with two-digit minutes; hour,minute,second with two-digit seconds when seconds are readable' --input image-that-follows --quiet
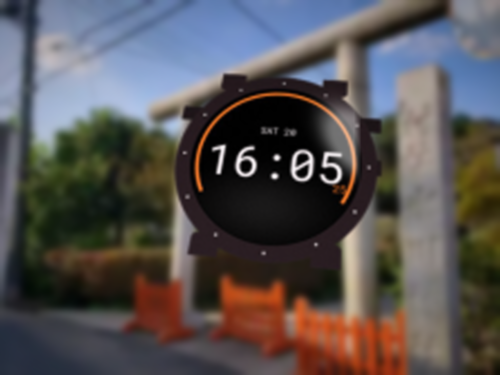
16,05
